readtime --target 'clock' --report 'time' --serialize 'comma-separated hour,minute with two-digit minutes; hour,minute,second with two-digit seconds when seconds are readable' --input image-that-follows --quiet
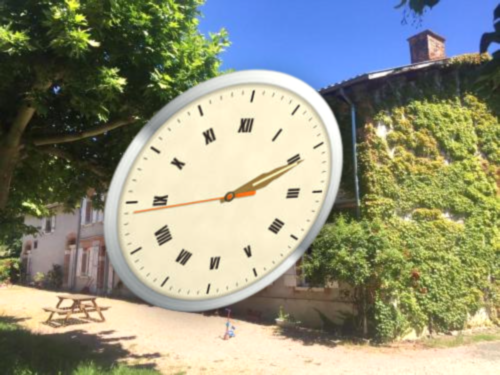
2,10,44
